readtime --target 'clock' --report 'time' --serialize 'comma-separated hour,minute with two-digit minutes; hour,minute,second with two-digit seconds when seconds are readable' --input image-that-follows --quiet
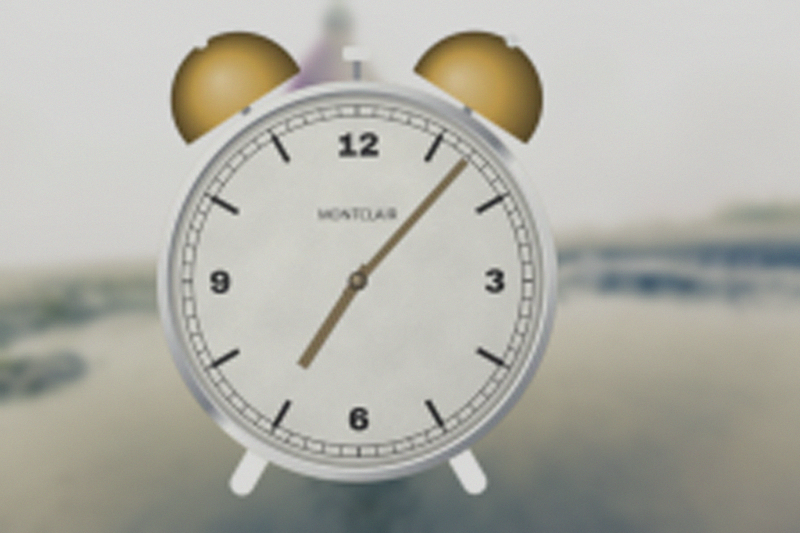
7,07
